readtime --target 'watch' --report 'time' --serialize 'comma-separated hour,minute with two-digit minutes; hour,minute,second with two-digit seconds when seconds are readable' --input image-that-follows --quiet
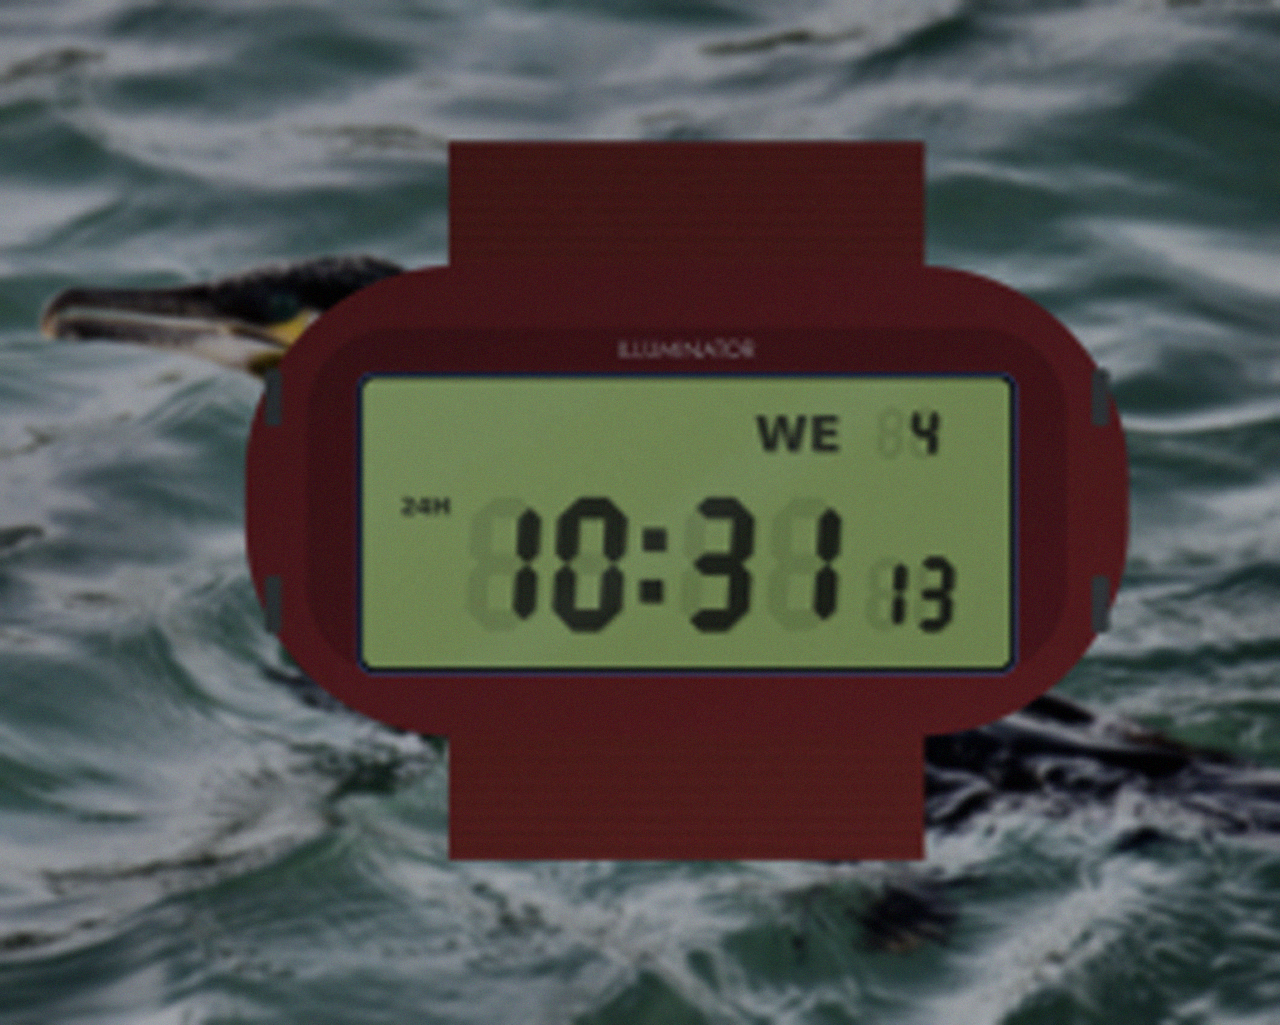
10,31,13
